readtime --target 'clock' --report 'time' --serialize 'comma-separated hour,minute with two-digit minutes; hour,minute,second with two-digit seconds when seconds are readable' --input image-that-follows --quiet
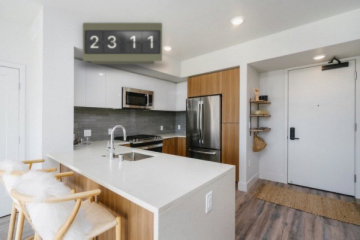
23,11
